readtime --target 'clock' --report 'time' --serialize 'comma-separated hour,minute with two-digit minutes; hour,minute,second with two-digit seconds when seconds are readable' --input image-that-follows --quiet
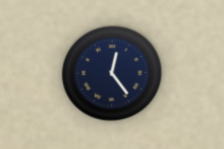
12,24
